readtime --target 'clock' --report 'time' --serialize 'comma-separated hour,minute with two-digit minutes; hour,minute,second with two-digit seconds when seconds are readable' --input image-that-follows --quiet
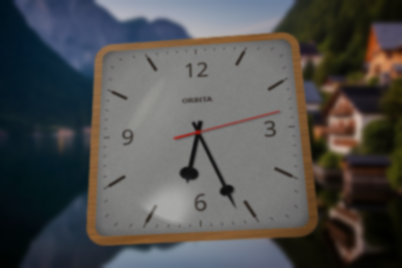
6,26,13
